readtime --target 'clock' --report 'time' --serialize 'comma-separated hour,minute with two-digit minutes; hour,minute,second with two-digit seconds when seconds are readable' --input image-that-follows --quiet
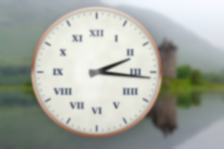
2,16
